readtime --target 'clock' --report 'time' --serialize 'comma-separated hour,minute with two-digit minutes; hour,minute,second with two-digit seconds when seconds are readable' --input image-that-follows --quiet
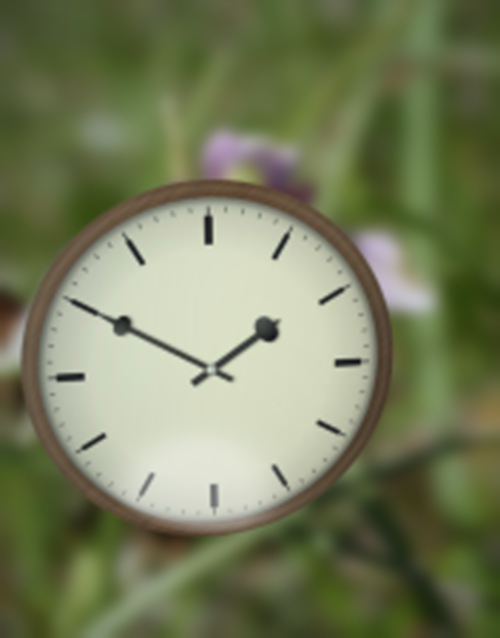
1,50
